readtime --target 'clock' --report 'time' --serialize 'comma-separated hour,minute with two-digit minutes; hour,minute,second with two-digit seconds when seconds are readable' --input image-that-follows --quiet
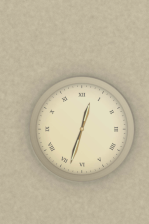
12,33
